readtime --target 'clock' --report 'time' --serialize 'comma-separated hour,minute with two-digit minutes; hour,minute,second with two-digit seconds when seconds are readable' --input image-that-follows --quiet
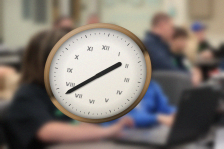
1,38
